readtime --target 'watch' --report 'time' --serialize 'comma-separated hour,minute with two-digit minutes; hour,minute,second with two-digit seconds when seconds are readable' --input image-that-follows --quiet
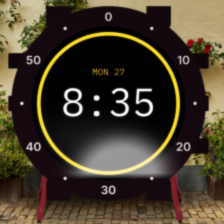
8,35
